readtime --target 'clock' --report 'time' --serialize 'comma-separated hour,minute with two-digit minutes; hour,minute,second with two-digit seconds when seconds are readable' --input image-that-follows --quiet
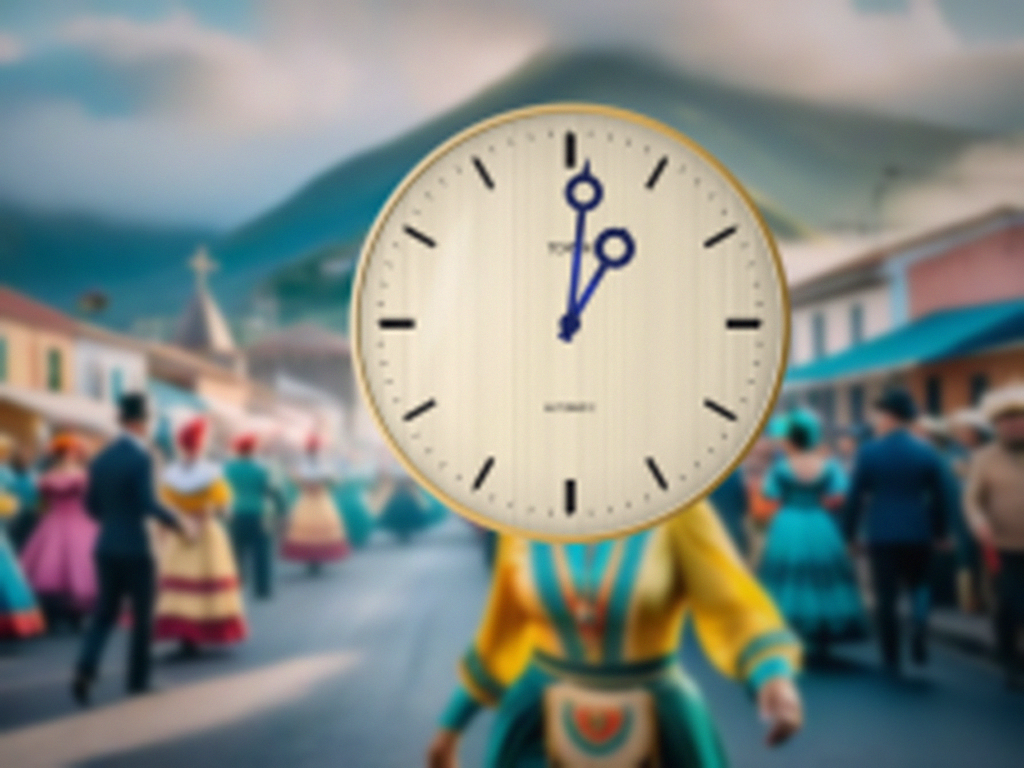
1,01
